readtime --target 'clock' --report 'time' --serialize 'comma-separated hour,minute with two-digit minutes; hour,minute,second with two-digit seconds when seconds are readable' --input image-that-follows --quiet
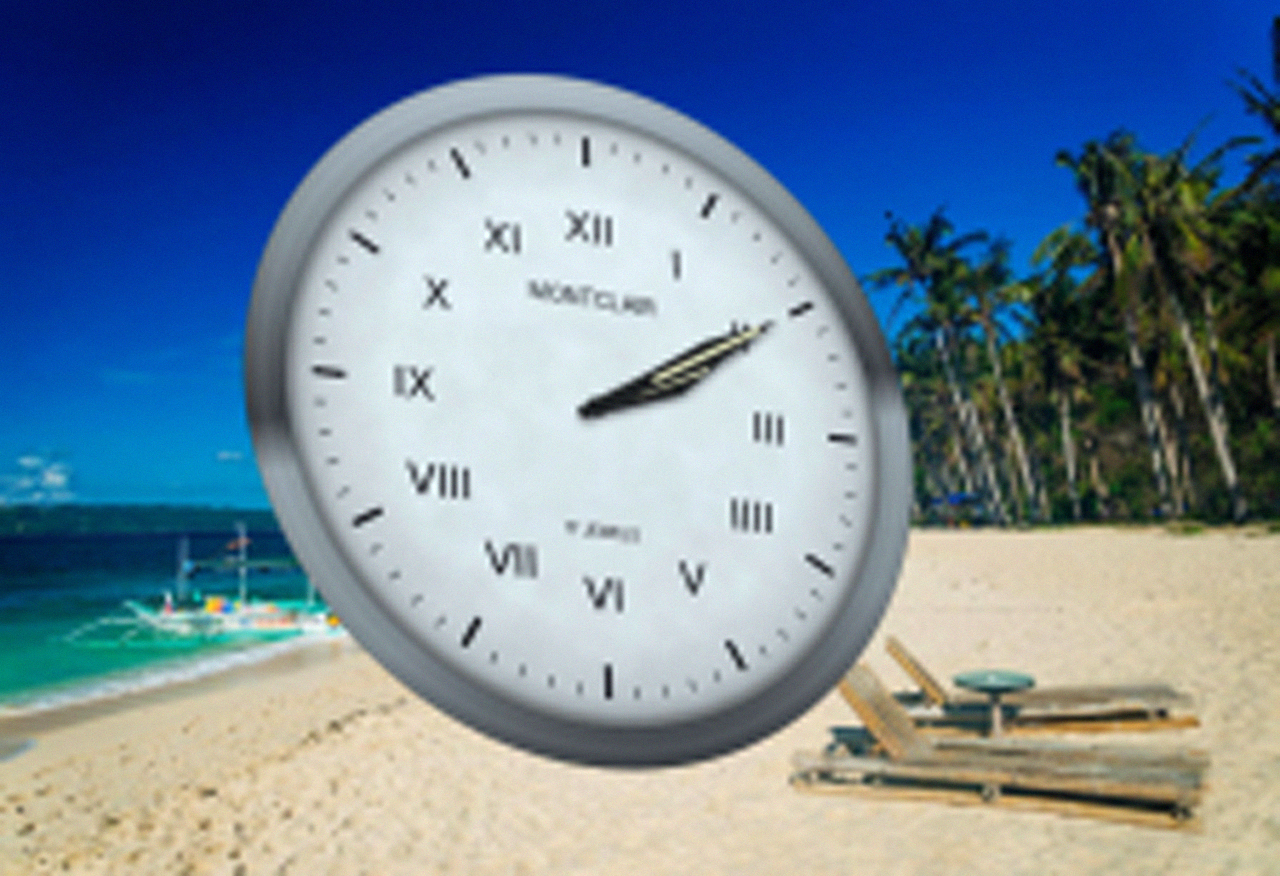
2,10
